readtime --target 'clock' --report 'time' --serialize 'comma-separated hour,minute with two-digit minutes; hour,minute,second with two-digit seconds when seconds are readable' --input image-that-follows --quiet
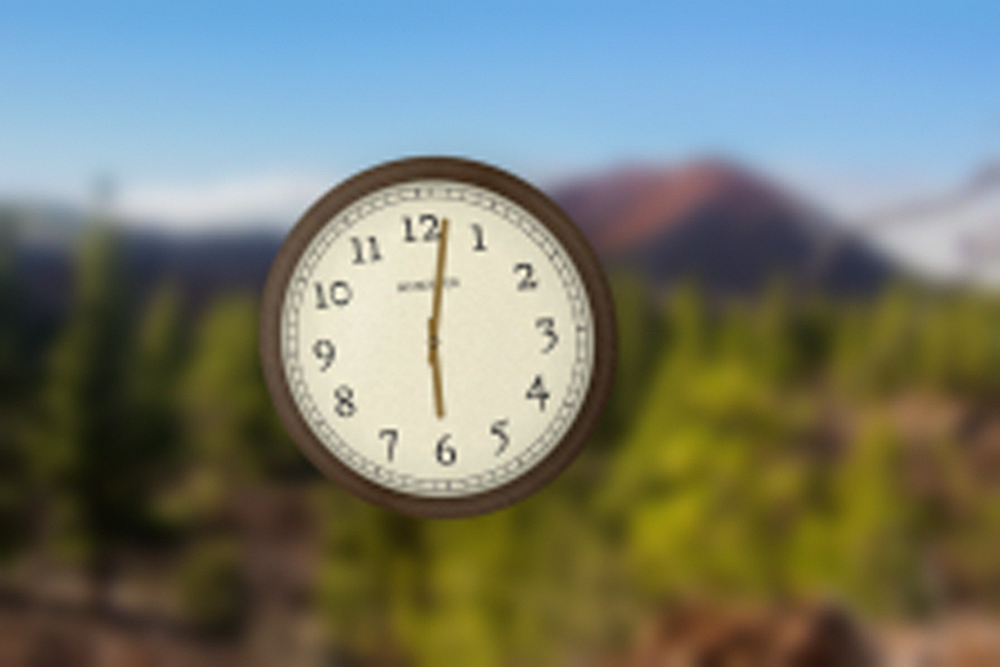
6,02
